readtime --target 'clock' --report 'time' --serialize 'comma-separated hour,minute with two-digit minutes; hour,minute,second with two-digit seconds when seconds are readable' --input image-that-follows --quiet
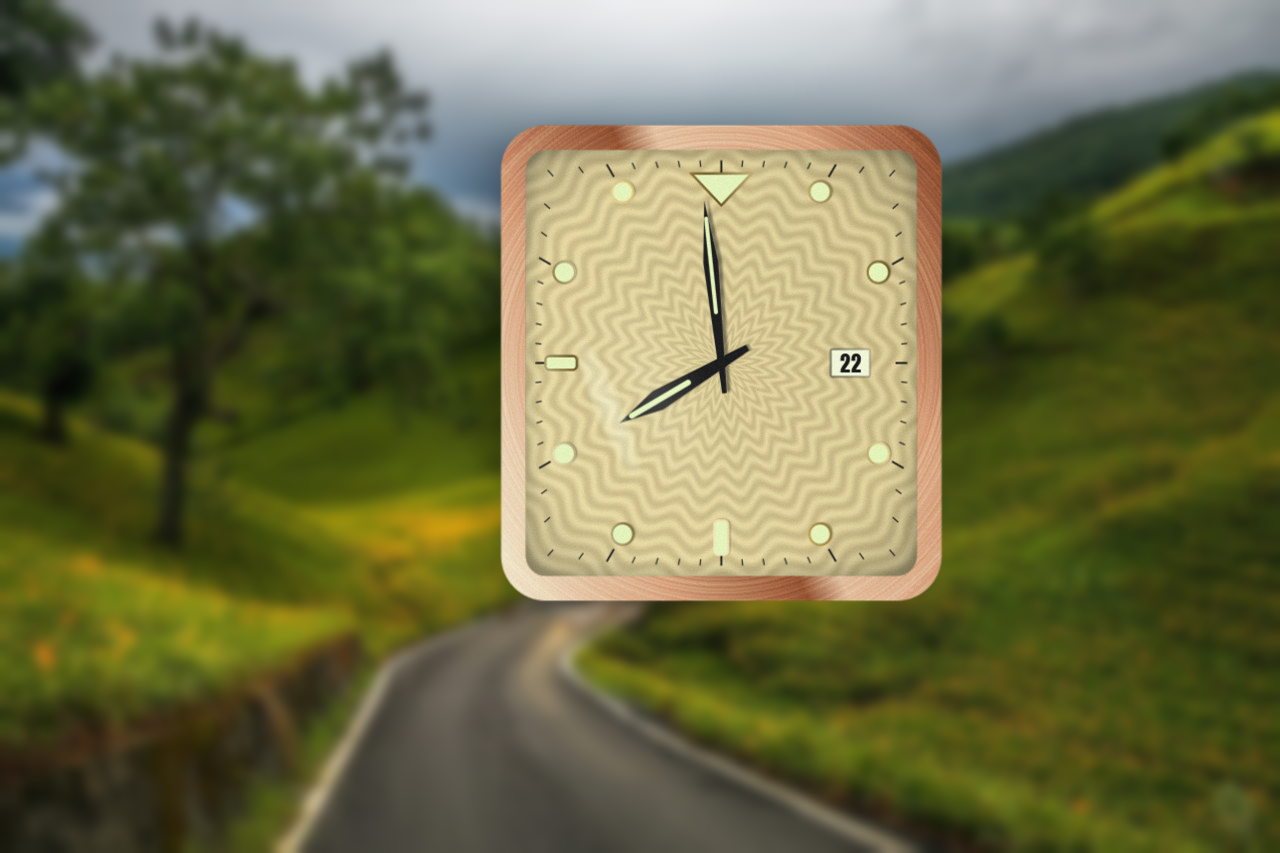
7,59
